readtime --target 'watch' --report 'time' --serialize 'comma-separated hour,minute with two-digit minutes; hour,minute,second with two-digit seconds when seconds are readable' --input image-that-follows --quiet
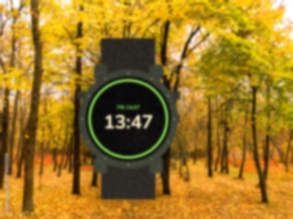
13,47
